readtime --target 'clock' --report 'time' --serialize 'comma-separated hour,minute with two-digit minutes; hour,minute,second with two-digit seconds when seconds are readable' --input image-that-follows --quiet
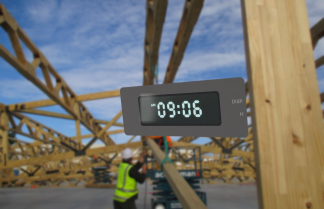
9,06
